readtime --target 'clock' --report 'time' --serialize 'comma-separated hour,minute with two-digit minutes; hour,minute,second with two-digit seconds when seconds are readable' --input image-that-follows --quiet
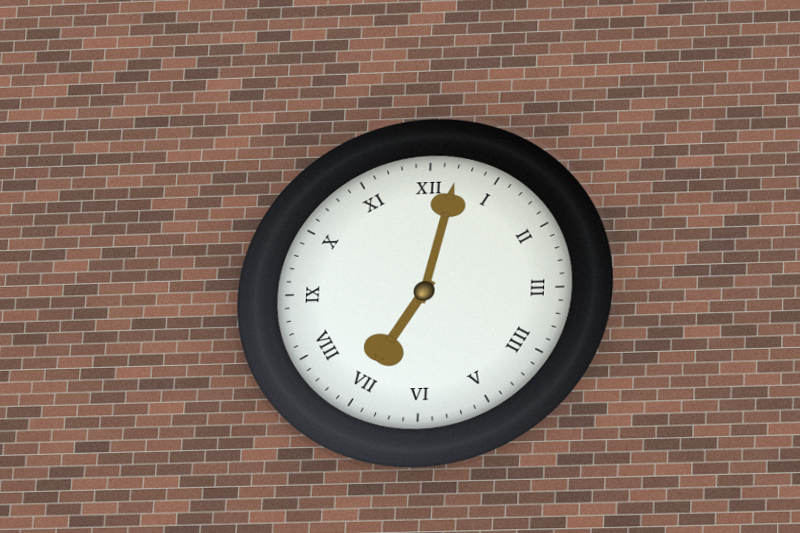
7,02
